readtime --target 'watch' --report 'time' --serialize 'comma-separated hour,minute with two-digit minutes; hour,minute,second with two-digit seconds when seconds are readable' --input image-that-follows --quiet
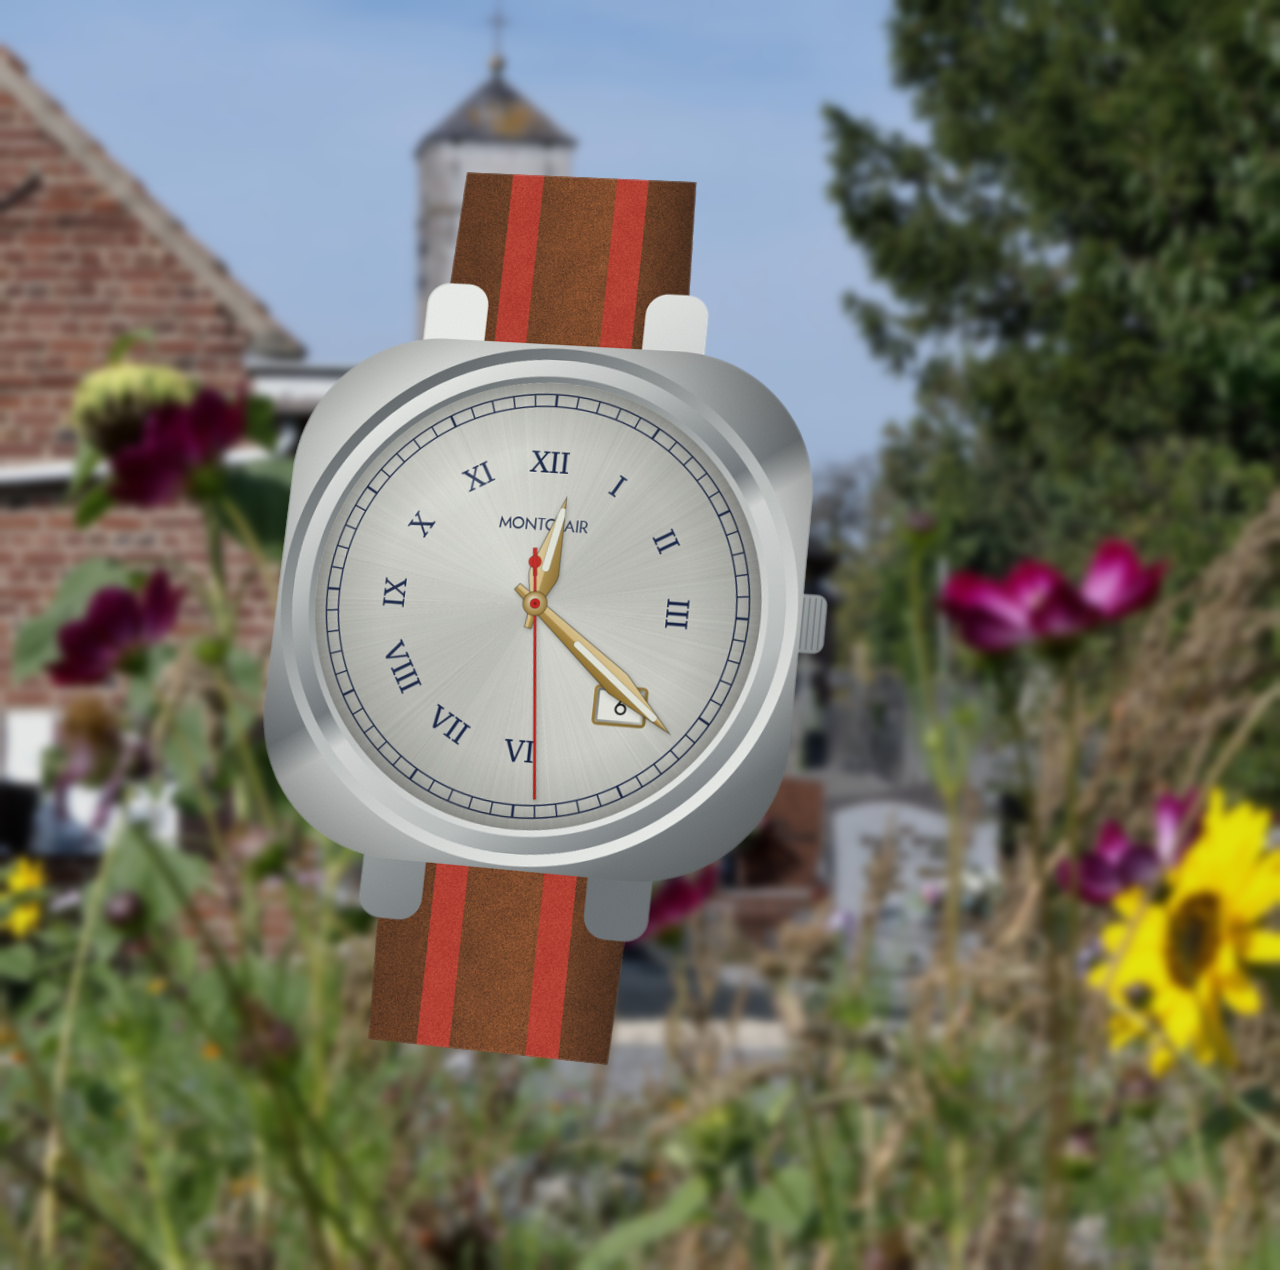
12,21,29
